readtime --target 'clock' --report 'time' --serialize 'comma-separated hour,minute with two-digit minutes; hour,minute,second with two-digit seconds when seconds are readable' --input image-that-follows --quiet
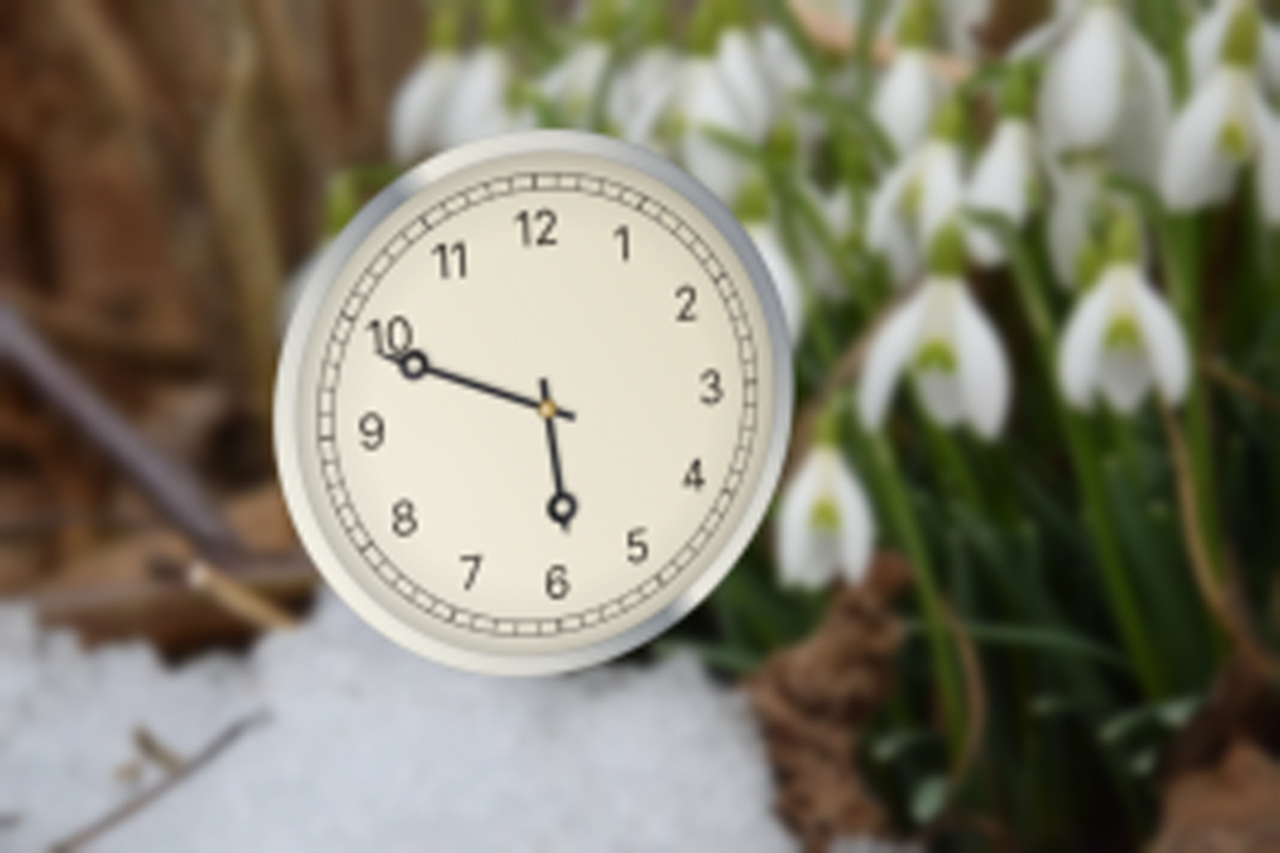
5,49
